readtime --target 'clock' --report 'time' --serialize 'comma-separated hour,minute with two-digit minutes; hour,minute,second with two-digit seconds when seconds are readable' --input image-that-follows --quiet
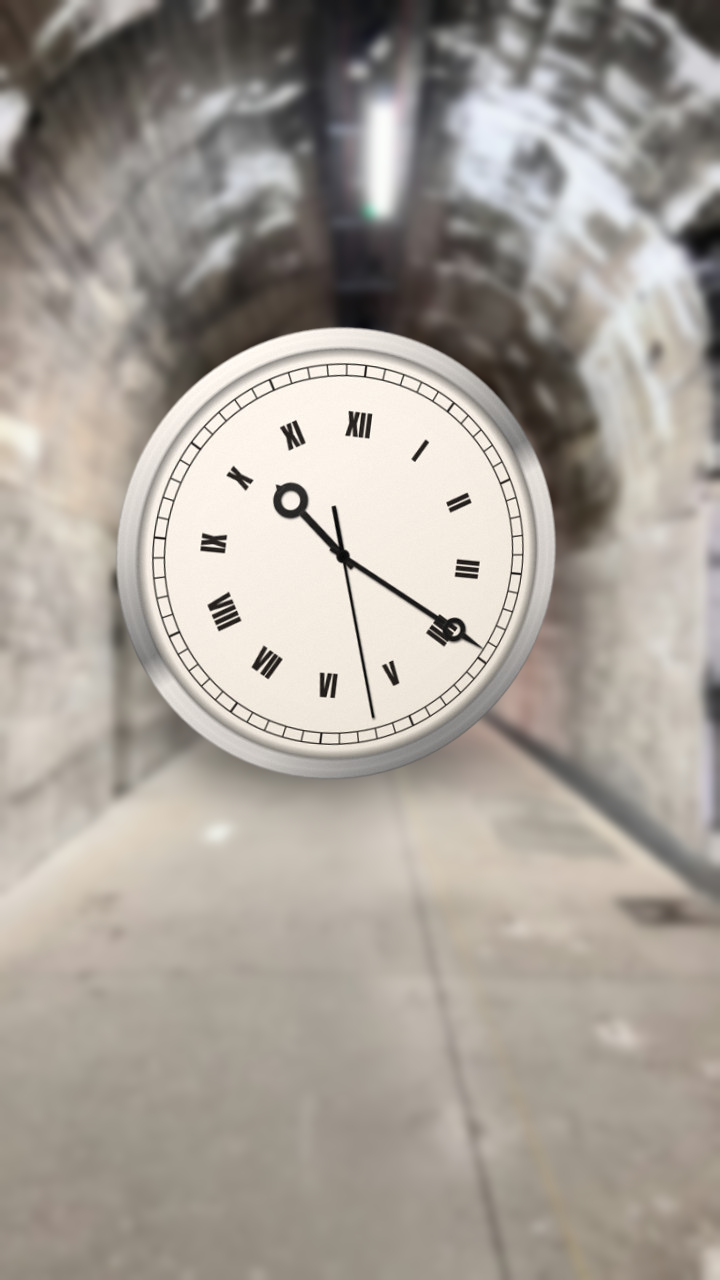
10,19,27
